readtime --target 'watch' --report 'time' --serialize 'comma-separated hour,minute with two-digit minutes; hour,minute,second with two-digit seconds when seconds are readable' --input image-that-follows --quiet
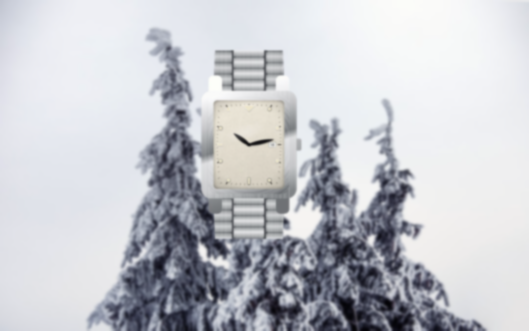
10,13
